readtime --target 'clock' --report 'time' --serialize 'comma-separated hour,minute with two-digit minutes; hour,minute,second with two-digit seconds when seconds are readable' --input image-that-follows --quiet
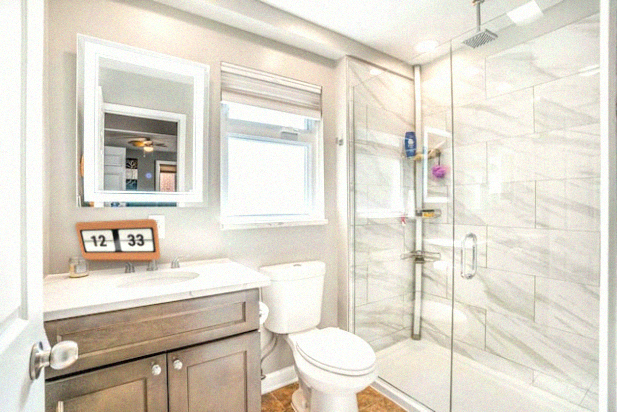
12,33
